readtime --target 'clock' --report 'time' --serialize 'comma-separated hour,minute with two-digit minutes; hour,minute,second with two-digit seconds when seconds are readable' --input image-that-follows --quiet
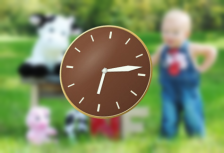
6,13
